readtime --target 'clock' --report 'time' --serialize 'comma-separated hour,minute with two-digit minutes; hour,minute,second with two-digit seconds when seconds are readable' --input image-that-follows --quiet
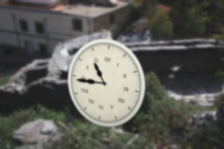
10,44
